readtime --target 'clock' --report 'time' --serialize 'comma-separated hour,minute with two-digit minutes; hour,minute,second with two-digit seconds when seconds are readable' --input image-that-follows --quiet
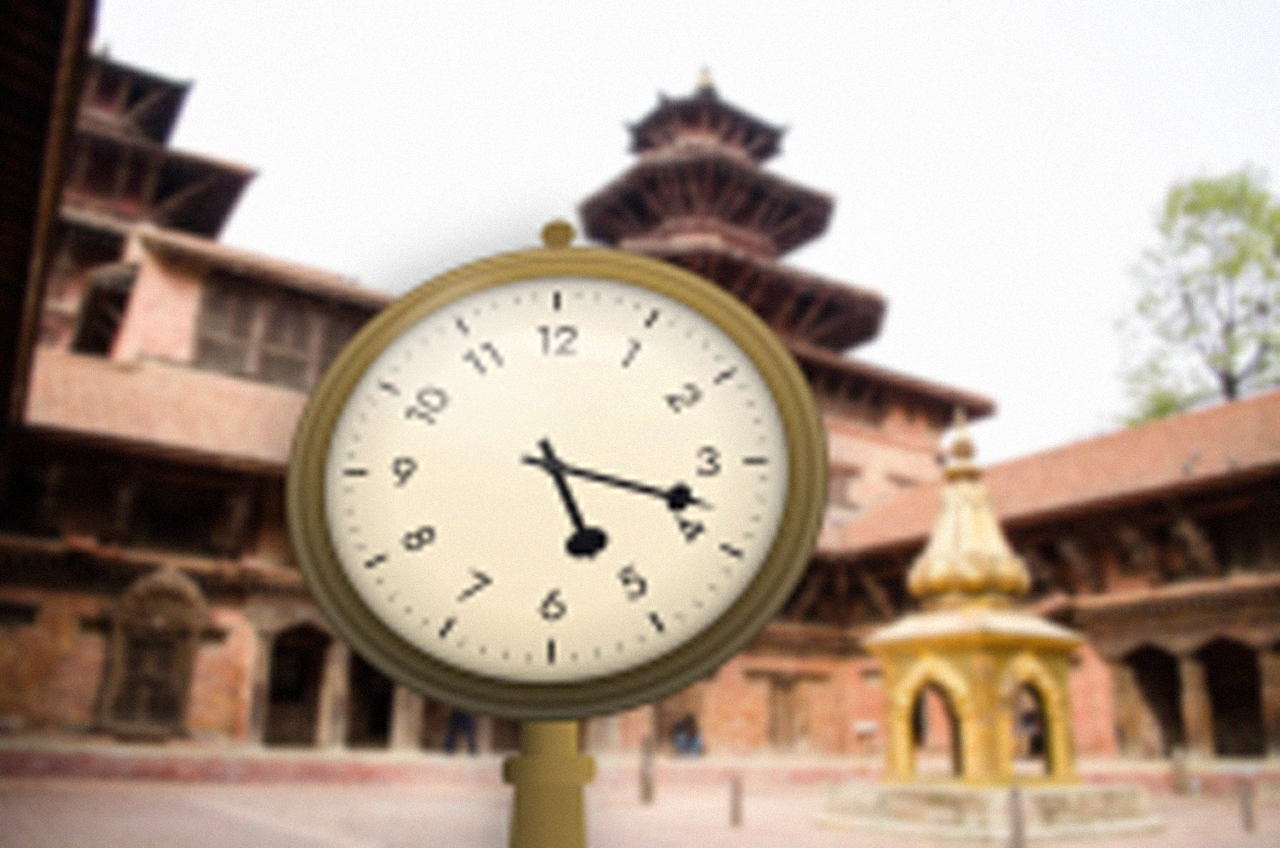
5,18
